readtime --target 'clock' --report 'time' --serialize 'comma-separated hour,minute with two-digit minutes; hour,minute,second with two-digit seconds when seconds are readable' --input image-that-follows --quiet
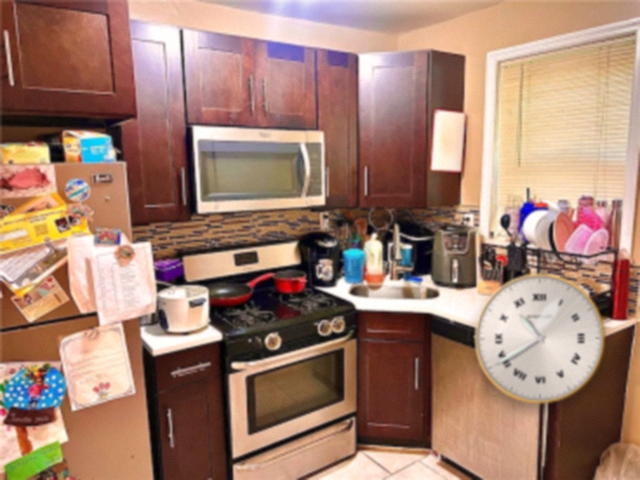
10,40
